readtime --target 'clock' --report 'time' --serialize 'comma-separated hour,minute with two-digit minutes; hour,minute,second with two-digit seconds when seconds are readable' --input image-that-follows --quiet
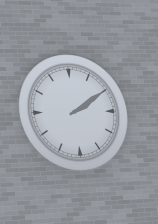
2,10
